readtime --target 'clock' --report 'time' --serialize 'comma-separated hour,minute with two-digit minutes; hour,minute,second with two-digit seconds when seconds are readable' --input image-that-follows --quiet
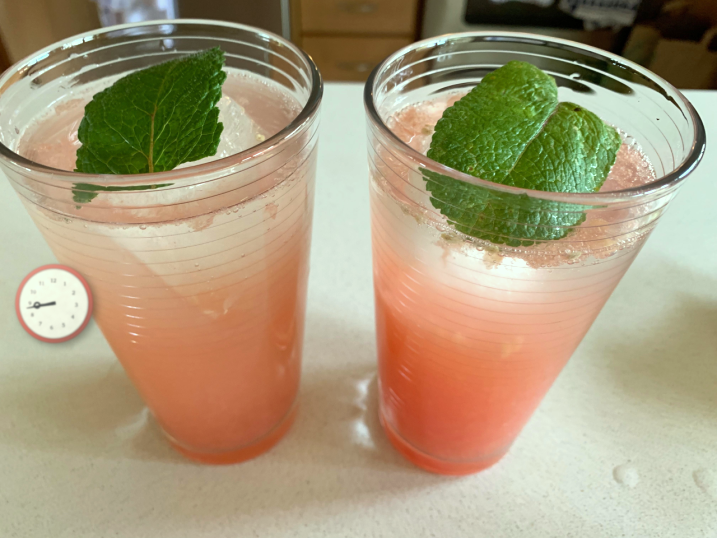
8,43
